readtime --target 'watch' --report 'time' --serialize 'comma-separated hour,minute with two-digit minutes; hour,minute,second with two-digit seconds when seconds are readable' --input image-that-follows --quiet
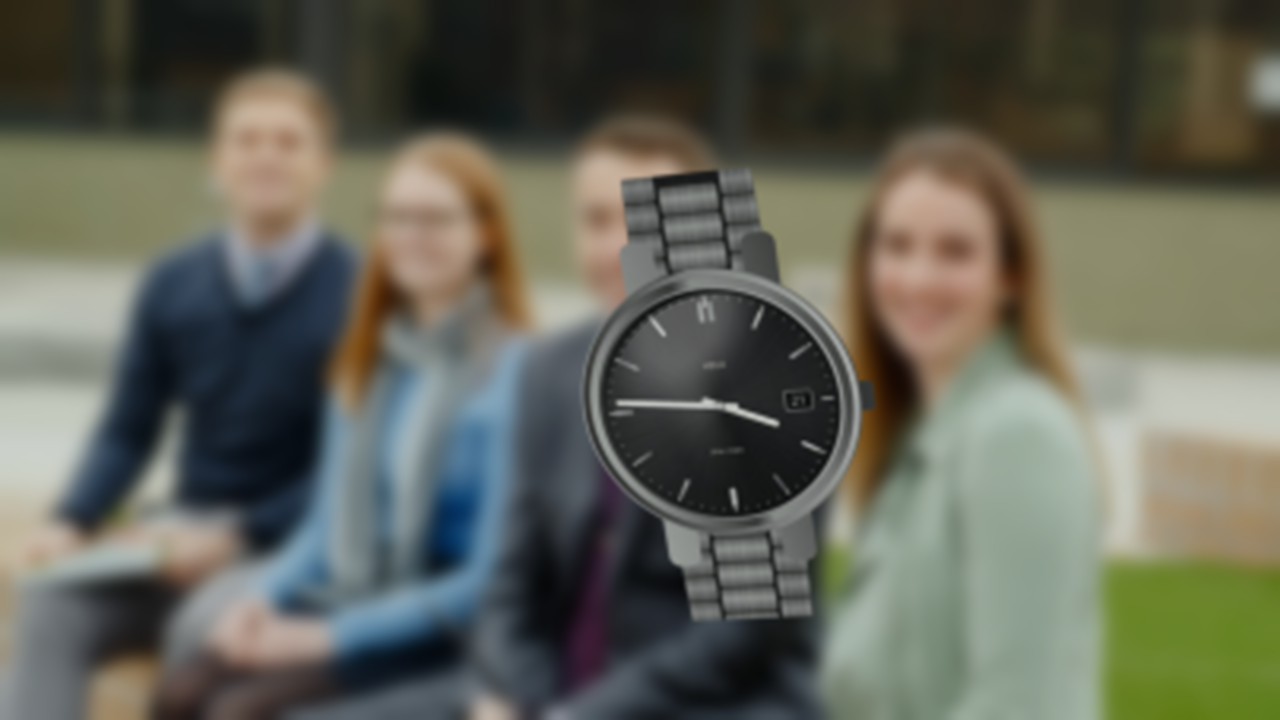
3,46
